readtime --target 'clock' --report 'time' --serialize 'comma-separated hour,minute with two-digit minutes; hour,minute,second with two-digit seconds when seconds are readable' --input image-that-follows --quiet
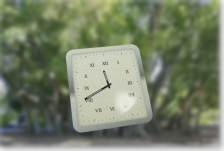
11,41
